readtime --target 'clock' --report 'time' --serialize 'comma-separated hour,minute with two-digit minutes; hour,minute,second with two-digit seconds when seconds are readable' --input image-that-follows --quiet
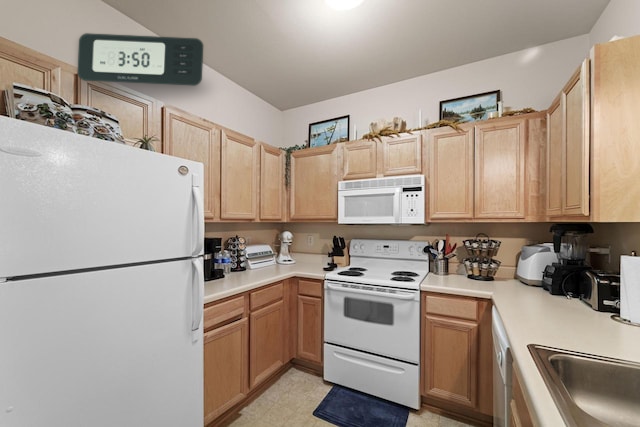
3,50
